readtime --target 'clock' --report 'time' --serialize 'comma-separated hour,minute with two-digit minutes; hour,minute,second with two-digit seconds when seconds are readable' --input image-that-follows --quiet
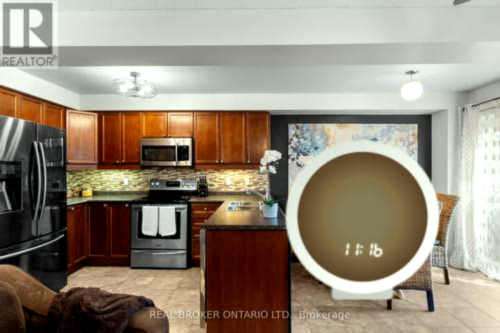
11,16
